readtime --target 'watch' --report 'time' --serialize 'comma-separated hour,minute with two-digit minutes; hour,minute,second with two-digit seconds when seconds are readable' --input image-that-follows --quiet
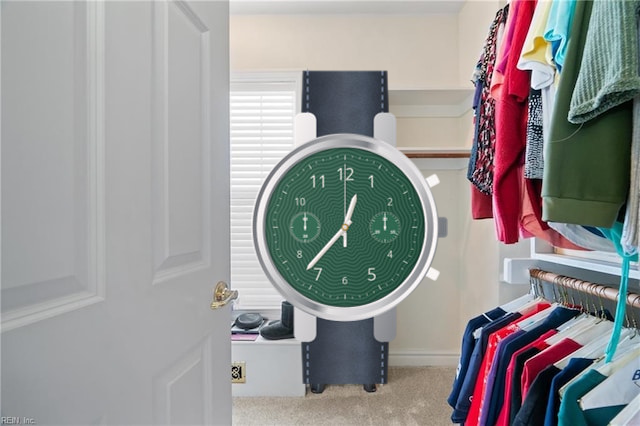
12,37
